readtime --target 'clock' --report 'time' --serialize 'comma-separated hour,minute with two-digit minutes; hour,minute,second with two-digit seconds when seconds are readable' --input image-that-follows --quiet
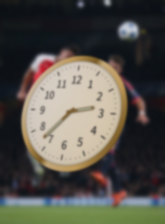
2,37
